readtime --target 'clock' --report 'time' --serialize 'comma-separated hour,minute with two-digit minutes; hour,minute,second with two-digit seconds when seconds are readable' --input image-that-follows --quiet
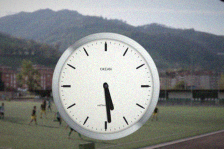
5,29
